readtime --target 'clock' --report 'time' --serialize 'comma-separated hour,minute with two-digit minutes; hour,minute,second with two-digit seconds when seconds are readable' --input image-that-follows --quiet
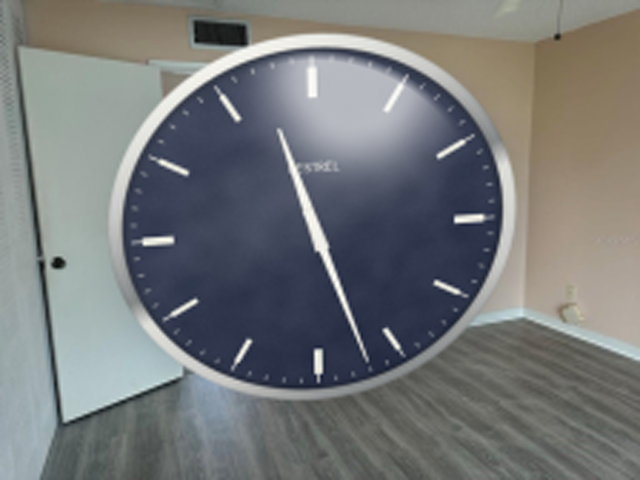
11,27
